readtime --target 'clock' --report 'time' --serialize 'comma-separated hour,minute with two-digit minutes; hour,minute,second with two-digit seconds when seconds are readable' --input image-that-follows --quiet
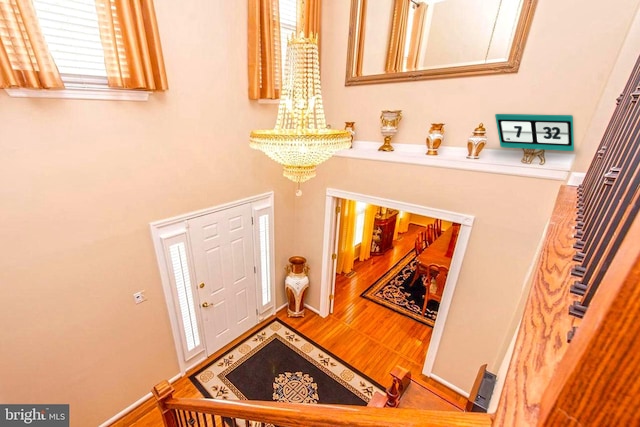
7,32
